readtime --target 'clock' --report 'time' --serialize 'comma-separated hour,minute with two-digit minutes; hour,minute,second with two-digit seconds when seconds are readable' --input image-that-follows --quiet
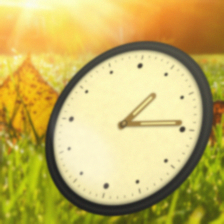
1,14
